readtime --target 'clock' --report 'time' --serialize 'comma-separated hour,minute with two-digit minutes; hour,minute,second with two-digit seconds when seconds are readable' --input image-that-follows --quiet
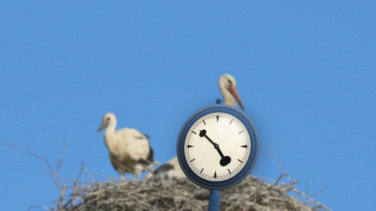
4,52
